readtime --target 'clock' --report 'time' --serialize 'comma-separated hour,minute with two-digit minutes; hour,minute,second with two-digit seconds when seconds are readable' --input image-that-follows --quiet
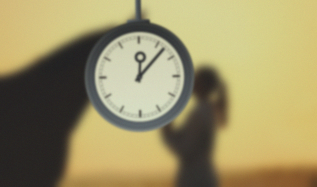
12,07
